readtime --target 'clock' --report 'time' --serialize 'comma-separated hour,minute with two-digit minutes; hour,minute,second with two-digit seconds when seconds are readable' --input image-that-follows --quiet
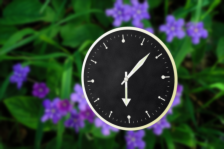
6,08
